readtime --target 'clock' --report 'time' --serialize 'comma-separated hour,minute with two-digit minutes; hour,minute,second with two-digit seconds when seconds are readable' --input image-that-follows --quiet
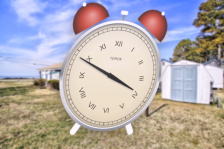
3,49
